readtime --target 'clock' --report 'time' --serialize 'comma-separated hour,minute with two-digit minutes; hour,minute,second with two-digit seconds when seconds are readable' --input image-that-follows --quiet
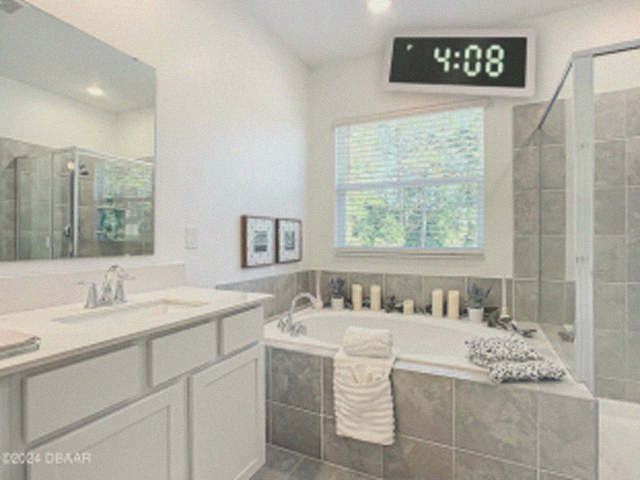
4,08
